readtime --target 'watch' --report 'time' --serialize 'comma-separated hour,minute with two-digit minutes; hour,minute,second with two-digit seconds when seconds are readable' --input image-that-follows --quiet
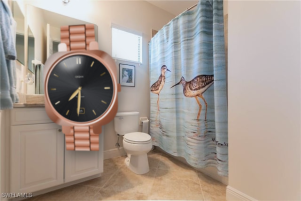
7,31
